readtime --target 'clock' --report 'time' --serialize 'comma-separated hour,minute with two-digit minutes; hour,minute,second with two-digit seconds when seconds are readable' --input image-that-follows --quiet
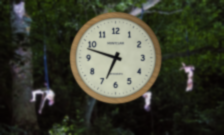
6,48
